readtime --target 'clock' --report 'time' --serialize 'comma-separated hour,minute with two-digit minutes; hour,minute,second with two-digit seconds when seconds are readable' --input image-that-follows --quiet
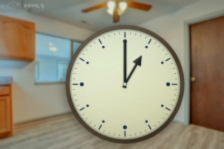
1,00
